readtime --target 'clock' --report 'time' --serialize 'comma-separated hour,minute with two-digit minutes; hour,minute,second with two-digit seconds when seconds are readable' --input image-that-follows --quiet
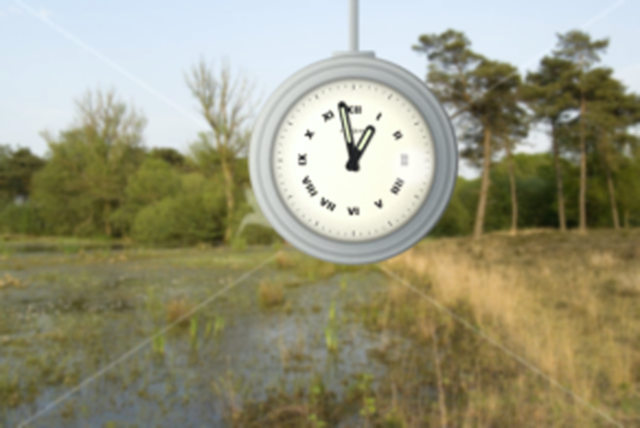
12,58
